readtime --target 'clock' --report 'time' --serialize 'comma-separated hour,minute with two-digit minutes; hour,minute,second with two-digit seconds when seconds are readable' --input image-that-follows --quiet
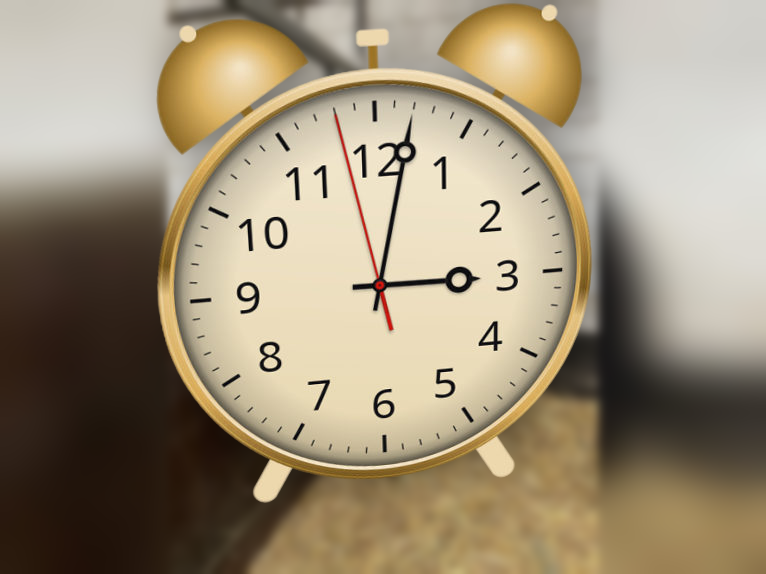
3,01,58
